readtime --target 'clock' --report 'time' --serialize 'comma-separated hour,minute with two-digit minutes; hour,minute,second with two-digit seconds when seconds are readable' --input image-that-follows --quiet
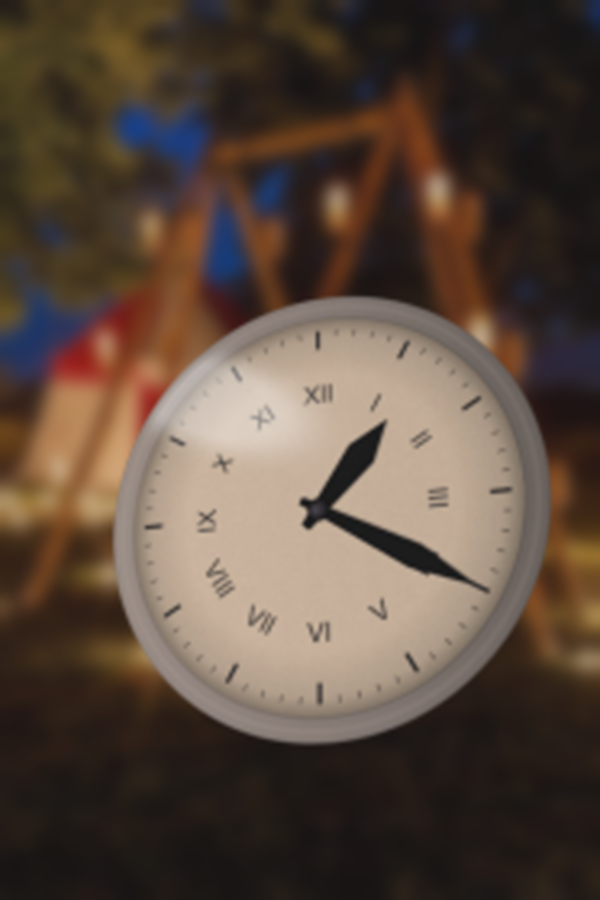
1,20
